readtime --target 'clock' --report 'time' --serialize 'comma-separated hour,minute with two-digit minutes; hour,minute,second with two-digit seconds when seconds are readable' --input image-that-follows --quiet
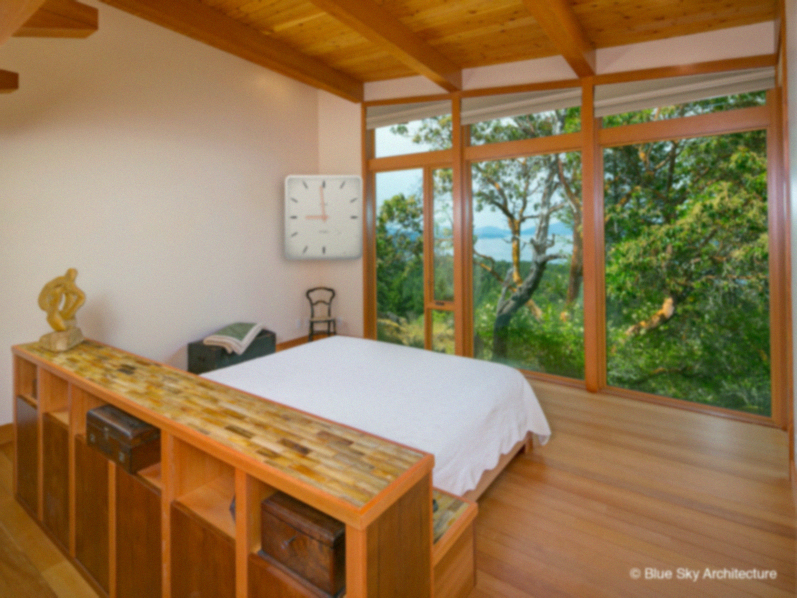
8,59
